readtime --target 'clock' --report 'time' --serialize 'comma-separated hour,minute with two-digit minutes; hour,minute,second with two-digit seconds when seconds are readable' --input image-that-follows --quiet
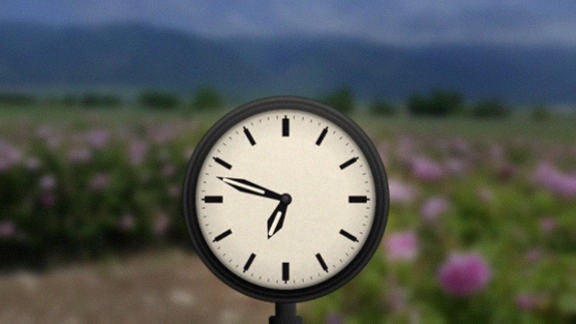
6,48
